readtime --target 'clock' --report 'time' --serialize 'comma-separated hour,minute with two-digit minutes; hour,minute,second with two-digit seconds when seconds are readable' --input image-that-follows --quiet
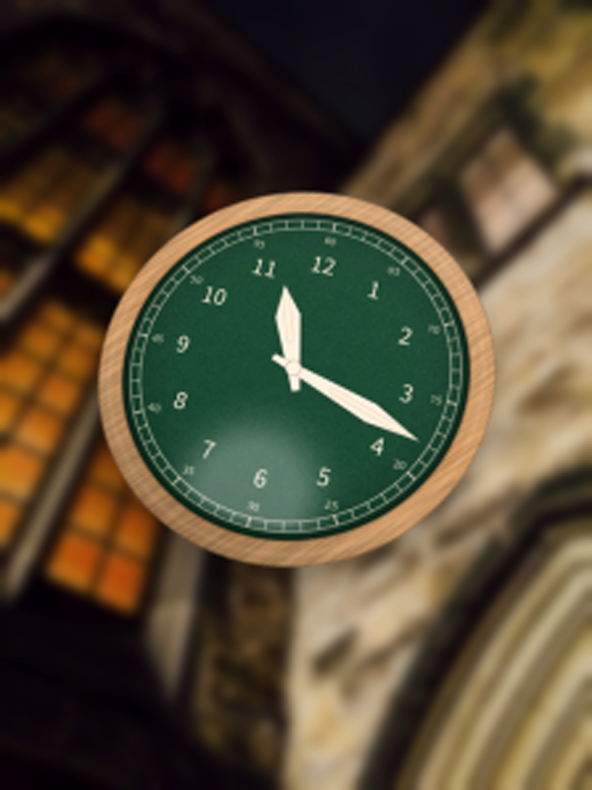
11,18
